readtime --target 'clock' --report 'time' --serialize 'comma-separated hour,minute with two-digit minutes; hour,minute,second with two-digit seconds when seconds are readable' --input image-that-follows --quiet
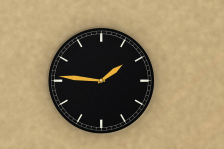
1,46
